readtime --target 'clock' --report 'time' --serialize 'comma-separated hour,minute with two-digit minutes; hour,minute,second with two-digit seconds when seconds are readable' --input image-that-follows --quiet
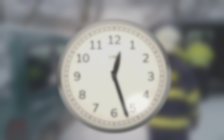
12,27
